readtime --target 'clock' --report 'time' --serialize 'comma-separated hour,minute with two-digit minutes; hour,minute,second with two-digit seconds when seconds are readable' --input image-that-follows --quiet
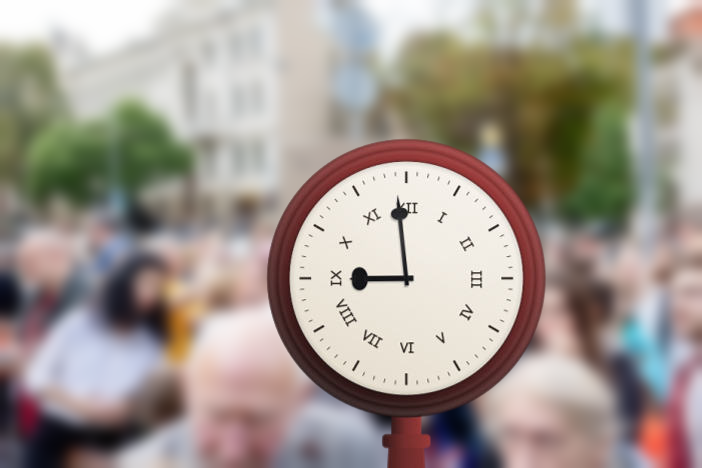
8,59
